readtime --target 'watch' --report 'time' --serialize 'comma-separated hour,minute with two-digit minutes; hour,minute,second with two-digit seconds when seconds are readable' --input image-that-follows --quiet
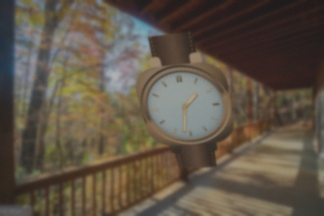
1,32
